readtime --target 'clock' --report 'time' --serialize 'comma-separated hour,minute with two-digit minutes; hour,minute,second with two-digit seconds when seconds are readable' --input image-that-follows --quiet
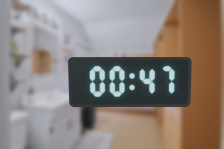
0,47
